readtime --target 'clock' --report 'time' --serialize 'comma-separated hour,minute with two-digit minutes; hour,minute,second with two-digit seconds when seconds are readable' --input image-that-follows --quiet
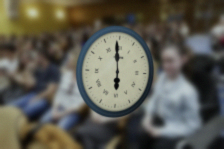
5,59
